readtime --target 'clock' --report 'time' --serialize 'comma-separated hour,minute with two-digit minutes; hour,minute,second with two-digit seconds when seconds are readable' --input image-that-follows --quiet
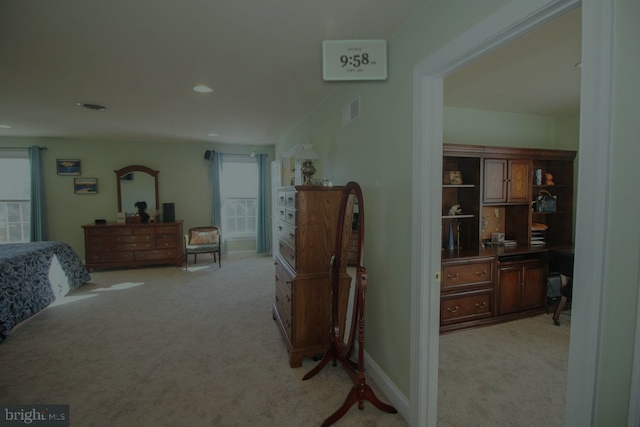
9,58
